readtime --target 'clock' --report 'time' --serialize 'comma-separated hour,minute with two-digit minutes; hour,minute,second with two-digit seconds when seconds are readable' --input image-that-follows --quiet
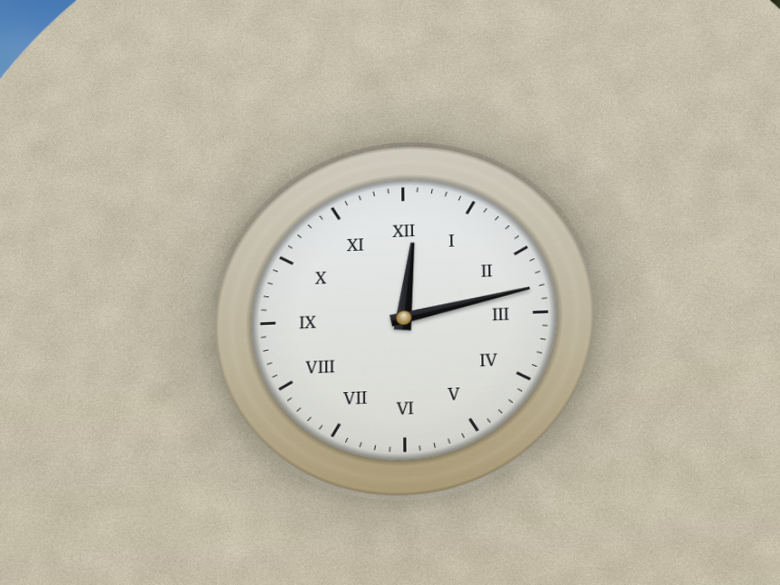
12,13
